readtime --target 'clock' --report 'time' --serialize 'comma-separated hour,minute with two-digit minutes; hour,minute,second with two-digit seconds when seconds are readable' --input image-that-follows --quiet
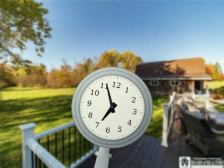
6,56
